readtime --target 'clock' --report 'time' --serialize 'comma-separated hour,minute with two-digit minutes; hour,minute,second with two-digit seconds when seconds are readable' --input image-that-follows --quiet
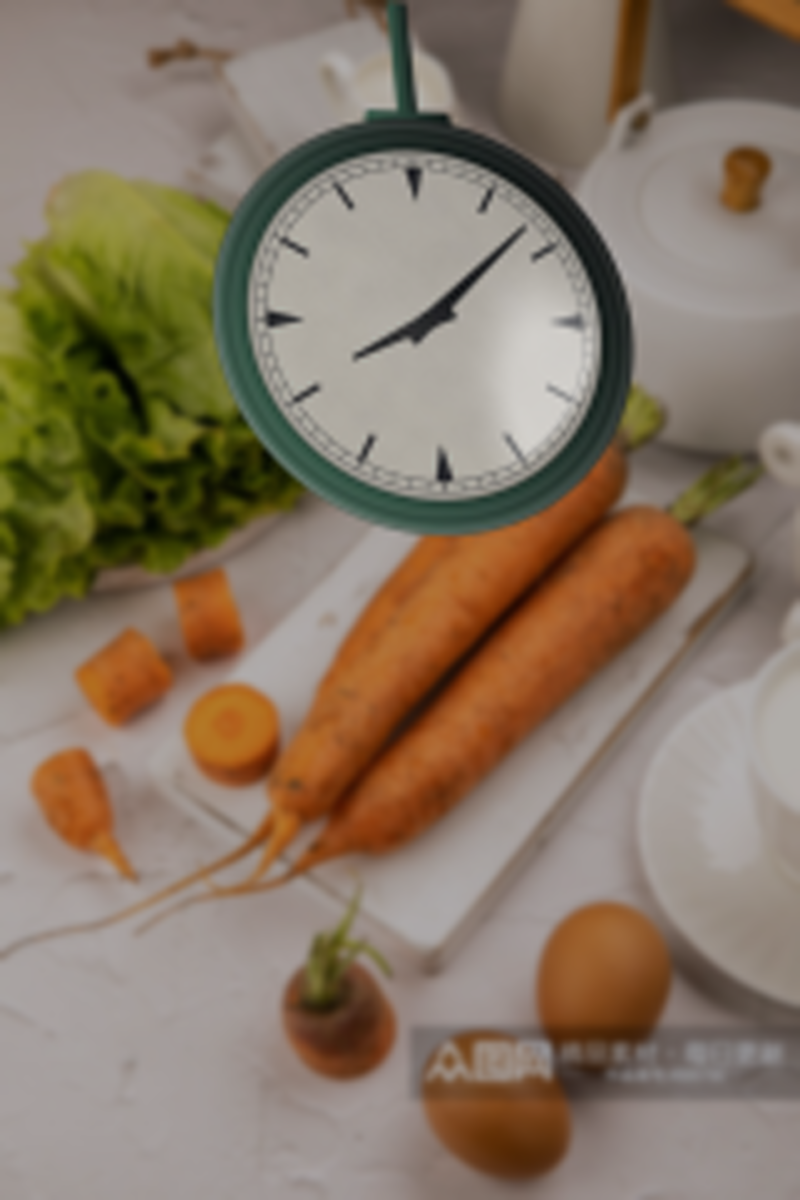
8,08
